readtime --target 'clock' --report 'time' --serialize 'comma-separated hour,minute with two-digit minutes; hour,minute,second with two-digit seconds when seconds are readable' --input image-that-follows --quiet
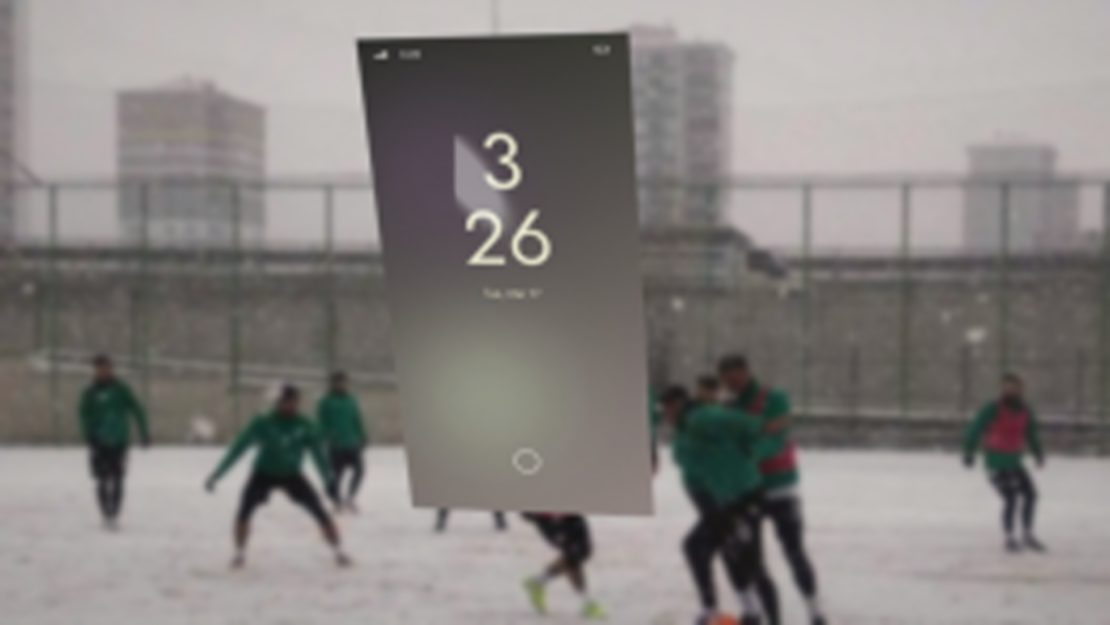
3,26
